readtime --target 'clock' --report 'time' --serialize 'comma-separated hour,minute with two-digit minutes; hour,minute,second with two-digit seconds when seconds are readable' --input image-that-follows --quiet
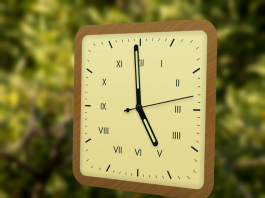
4,59,13
